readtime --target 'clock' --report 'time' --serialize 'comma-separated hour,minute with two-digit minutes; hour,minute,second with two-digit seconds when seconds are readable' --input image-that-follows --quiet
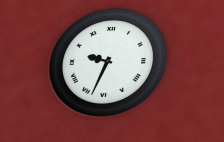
9,33
